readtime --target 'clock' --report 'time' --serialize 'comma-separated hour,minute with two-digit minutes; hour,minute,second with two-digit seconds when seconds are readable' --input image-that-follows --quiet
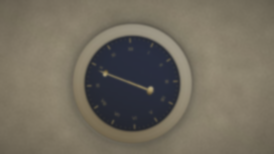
3,49
